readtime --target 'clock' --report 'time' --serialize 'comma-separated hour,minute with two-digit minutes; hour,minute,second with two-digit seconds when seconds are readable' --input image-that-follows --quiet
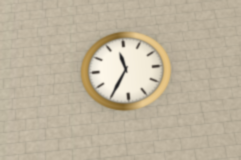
11,35
